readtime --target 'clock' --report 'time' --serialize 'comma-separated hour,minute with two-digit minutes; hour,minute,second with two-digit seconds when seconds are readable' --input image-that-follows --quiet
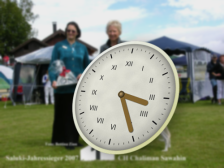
3,25
